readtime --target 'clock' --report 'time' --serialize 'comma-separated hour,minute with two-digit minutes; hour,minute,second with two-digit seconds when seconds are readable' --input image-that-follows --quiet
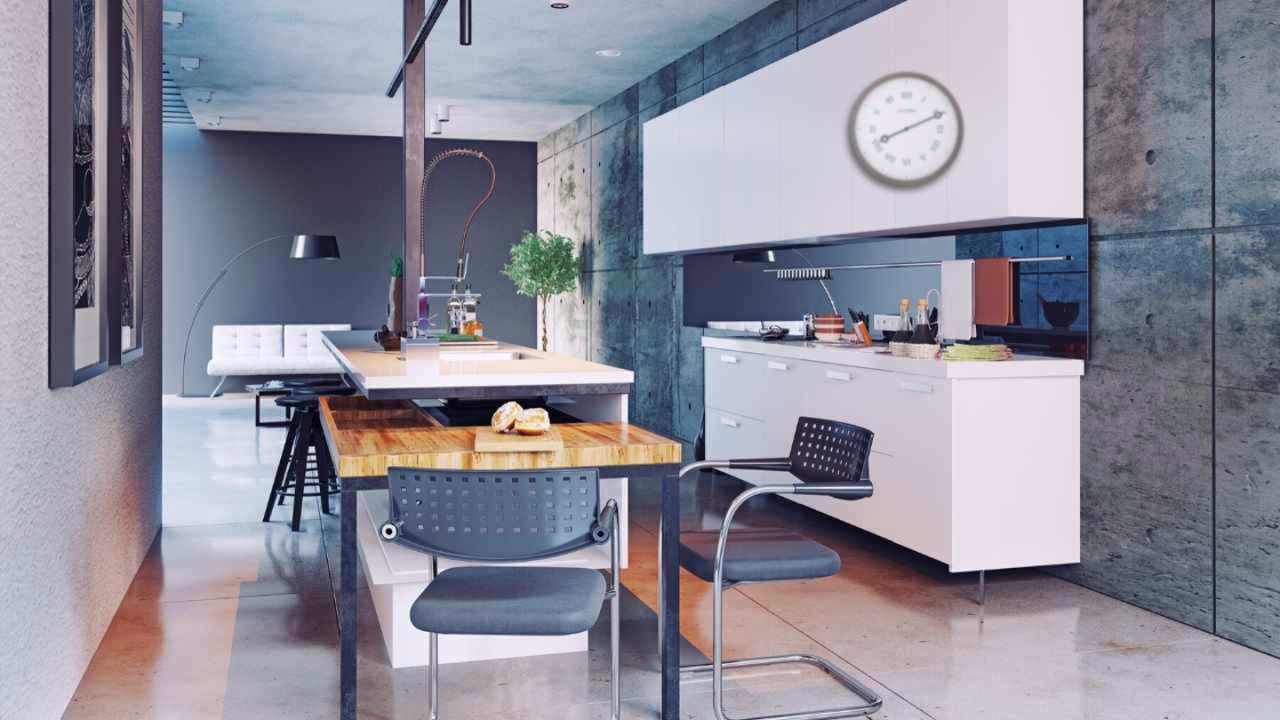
8,11
